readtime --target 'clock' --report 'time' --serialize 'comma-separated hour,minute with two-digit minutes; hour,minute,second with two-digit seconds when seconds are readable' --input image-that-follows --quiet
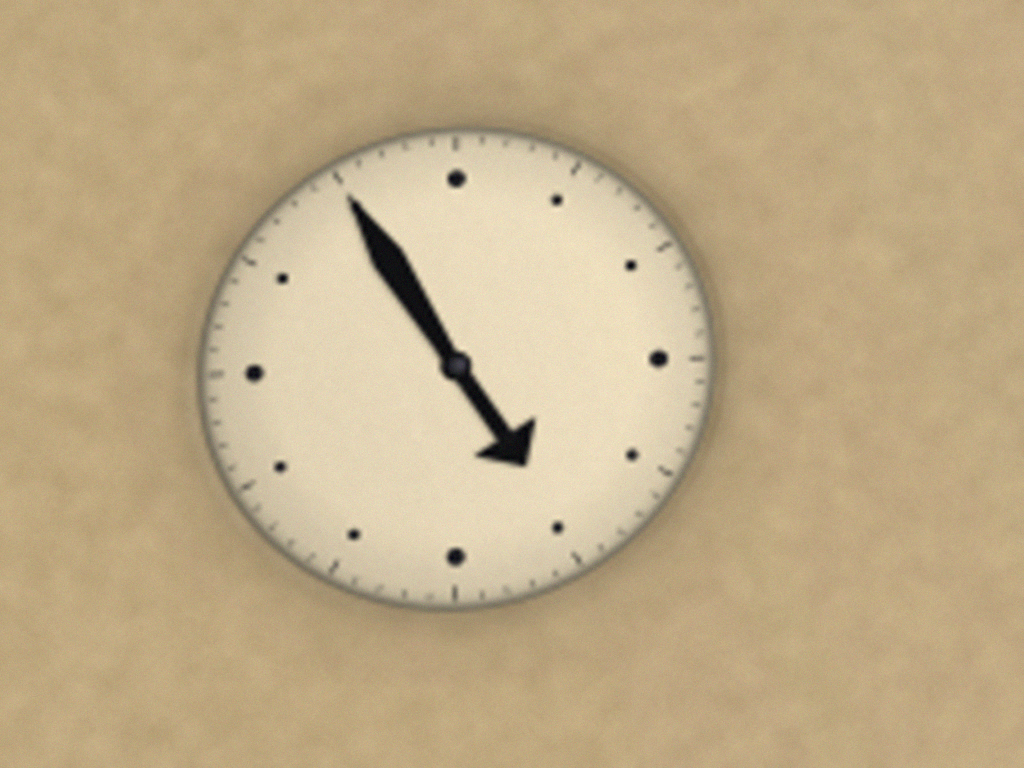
4,55
